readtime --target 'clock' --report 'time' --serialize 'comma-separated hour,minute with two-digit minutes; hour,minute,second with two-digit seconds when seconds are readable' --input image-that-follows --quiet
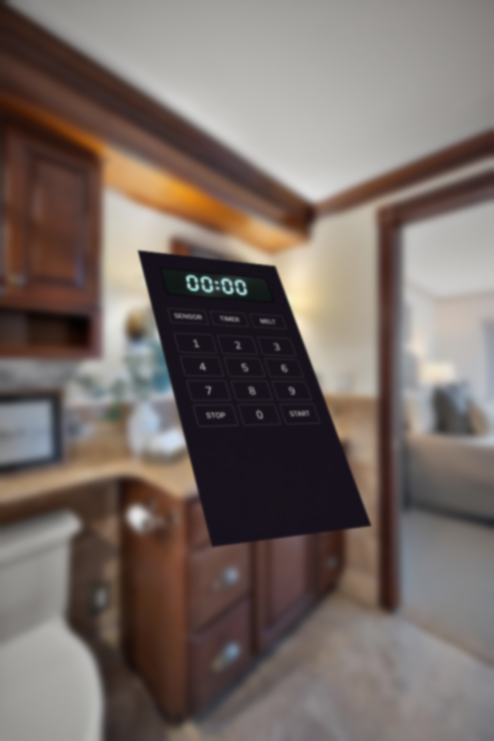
0,00
